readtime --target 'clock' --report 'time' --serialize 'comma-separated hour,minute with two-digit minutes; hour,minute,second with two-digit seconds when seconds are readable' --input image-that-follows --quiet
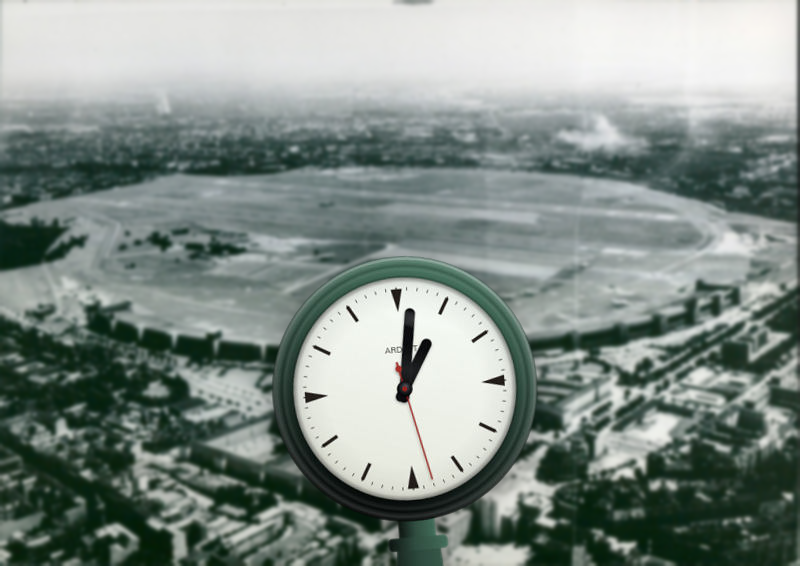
1,01,28
